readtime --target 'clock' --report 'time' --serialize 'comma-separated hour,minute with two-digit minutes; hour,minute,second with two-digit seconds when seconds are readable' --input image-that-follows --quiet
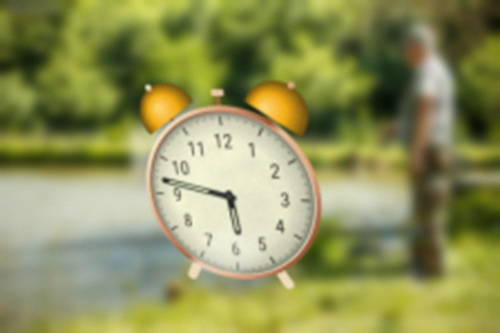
5,47
